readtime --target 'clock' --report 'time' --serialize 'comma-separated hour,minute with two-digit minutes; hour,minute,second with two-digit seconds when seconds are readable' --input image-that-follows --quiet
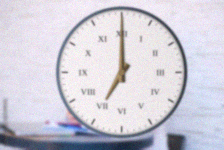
7,00
